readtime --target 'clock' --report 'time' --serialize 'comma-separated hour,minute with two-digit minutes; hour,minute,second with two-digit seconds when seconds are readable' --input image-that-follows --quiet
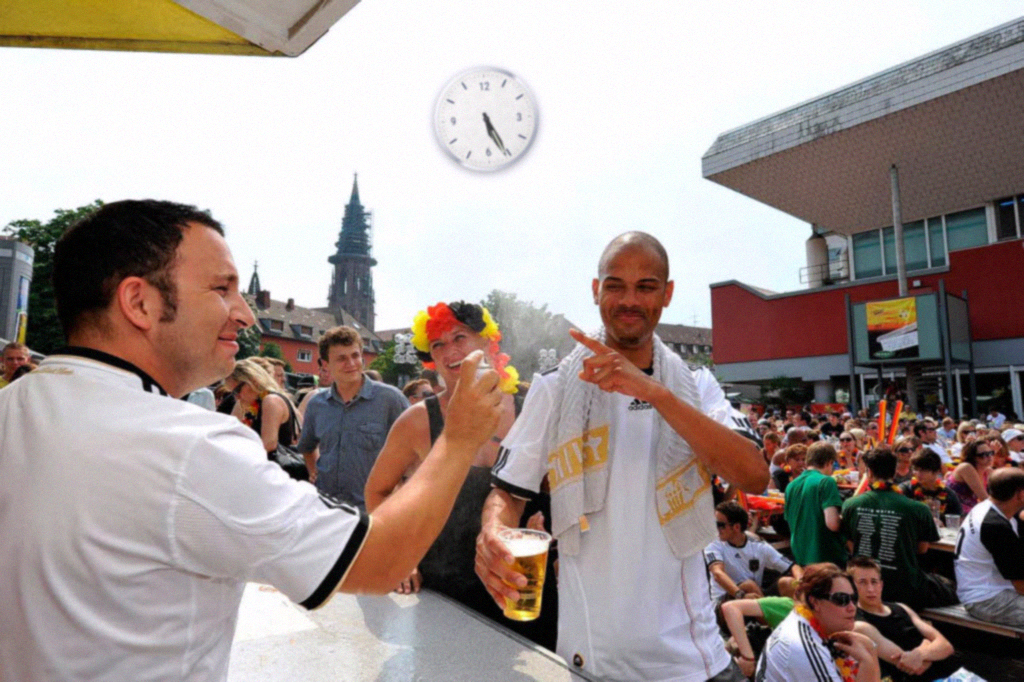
5,26
